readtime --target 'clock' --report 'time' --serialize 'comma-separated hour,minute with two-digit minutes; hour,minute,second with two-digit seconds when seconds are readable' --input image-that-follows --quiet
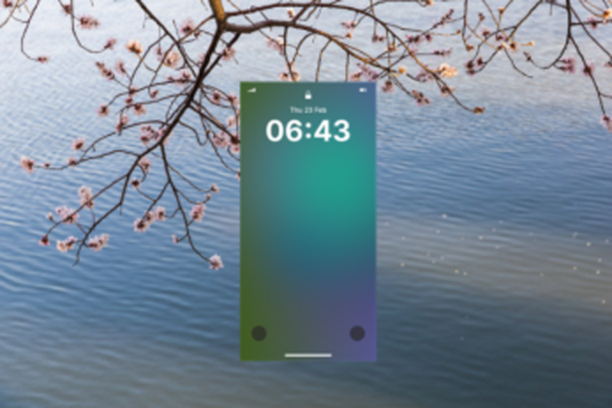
6,43
